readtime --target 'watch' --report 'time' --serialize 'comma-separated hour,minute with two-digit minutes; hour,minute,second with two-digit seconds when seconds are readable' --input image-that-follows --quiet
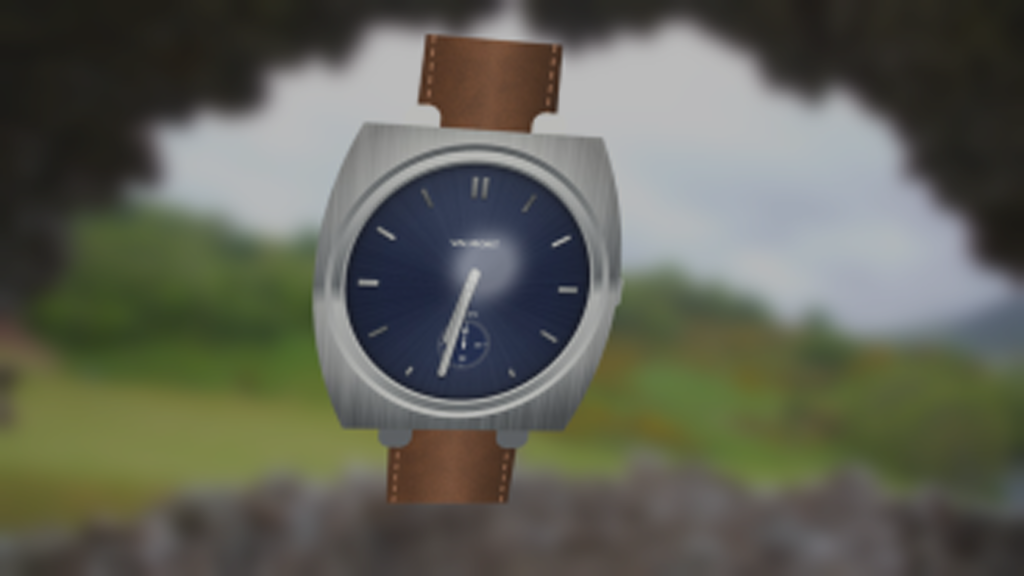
6,32
